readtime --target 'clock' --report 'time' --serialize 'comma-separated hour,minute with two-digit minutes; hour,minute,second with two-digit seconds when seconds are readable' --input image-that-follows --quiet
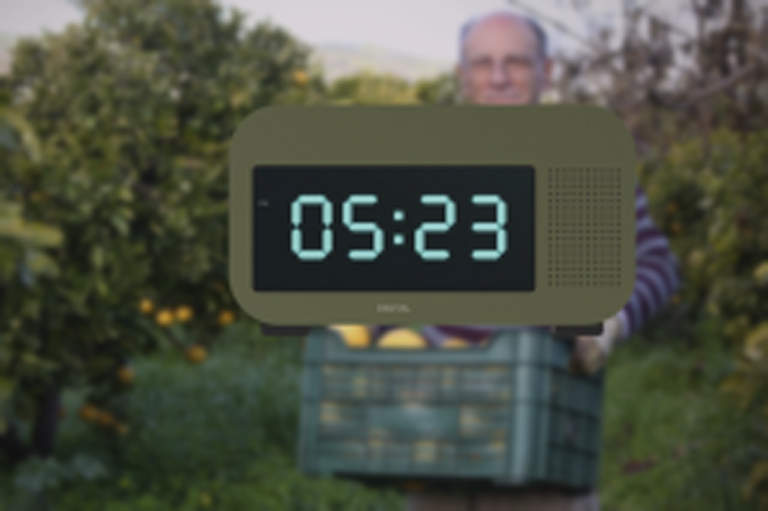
5,23
